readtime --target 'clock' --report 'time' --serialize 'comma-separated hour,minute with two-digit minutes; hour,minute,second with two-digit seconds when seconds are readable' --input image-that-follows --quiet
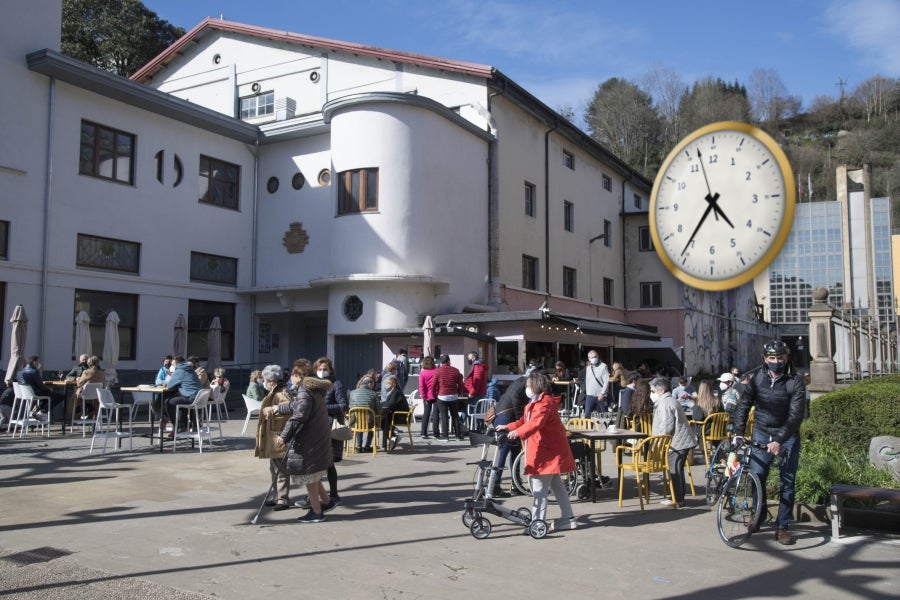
4,35,57
